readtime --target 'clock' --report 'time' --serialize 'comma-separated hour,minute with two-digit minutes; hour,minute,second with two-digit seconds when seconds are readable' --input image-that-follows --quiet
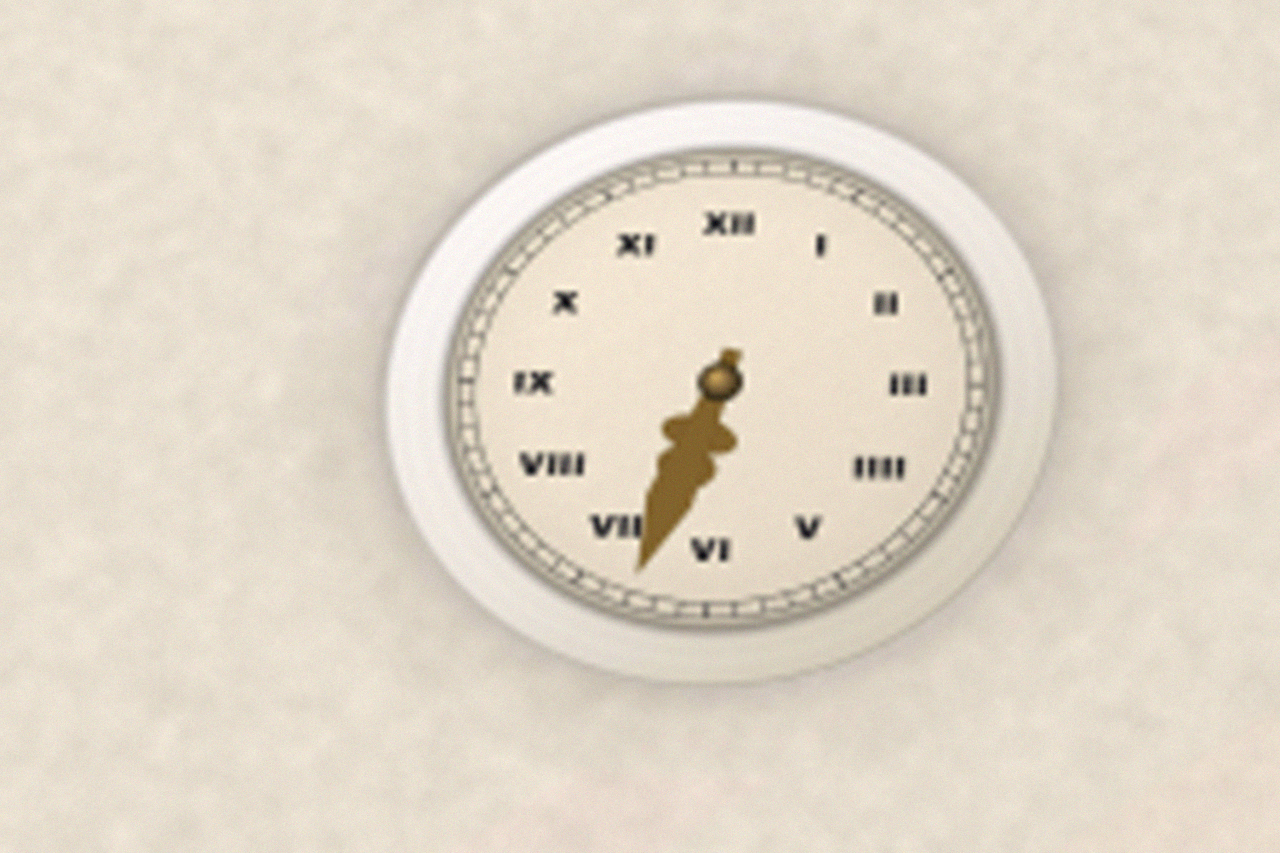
6,33
